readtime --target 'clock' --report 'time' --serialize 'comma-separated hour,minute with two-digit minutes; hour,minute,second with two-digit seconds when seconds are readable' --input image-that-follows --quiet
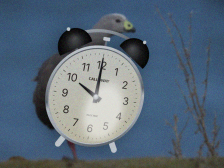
10,00
